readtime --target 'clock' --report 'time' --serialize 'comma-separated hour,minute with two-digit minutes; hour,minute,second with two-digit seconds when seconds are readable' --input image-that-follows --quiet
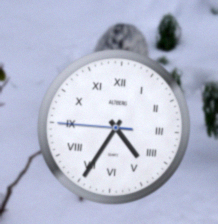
4,34,45
